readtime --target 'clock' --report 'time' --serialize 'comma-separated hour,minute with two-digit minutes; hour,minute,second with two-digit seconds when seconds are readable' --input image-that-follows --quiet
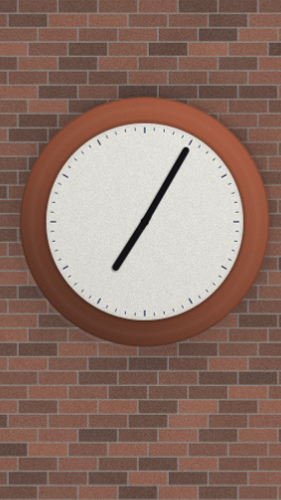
7,05
